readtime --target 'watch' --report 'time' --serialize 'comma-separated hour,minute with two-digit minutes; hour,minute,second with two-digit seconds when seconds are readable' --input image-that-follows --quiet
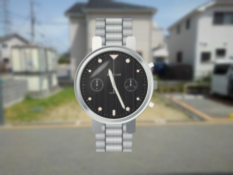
11,26
